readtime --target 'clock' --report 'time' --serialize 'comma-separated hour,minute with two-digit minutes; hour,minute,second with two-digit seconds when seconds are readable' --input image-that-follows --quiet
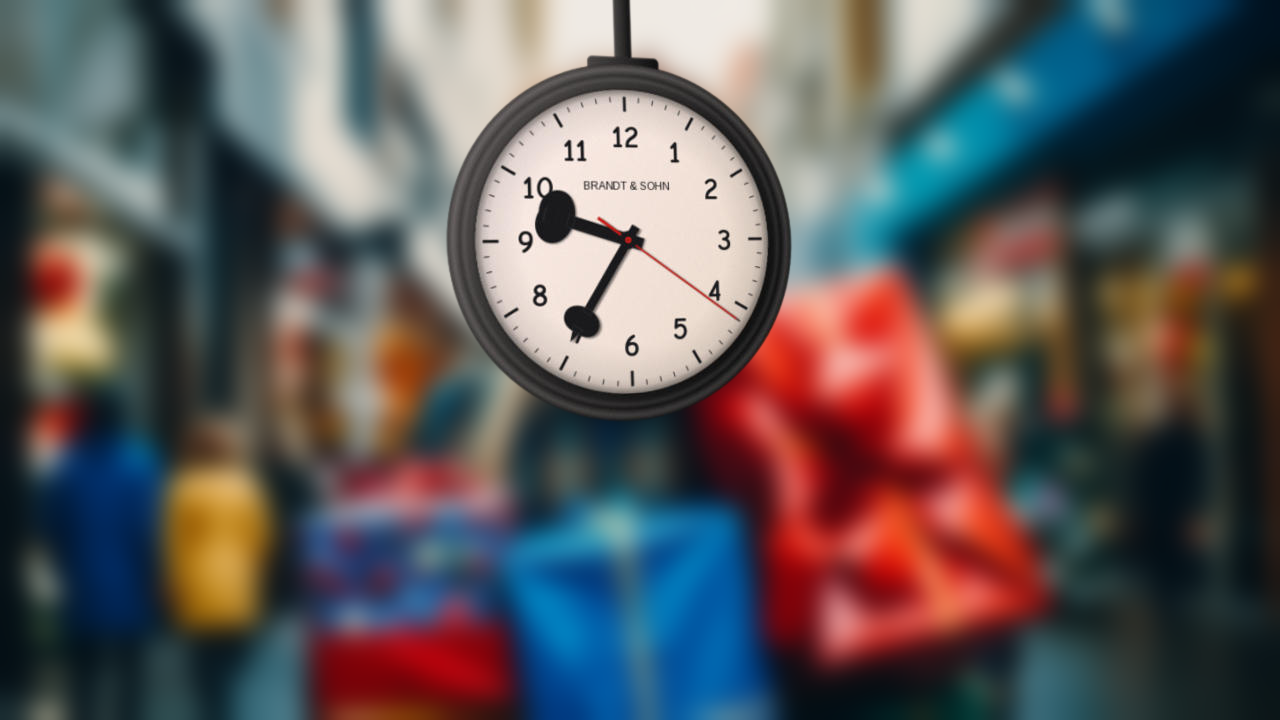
9,35,21
